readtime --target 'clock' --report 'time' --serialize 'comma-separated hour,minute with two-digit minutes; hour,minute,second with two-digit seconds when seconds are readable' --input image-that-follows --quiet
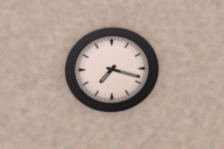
7,18
